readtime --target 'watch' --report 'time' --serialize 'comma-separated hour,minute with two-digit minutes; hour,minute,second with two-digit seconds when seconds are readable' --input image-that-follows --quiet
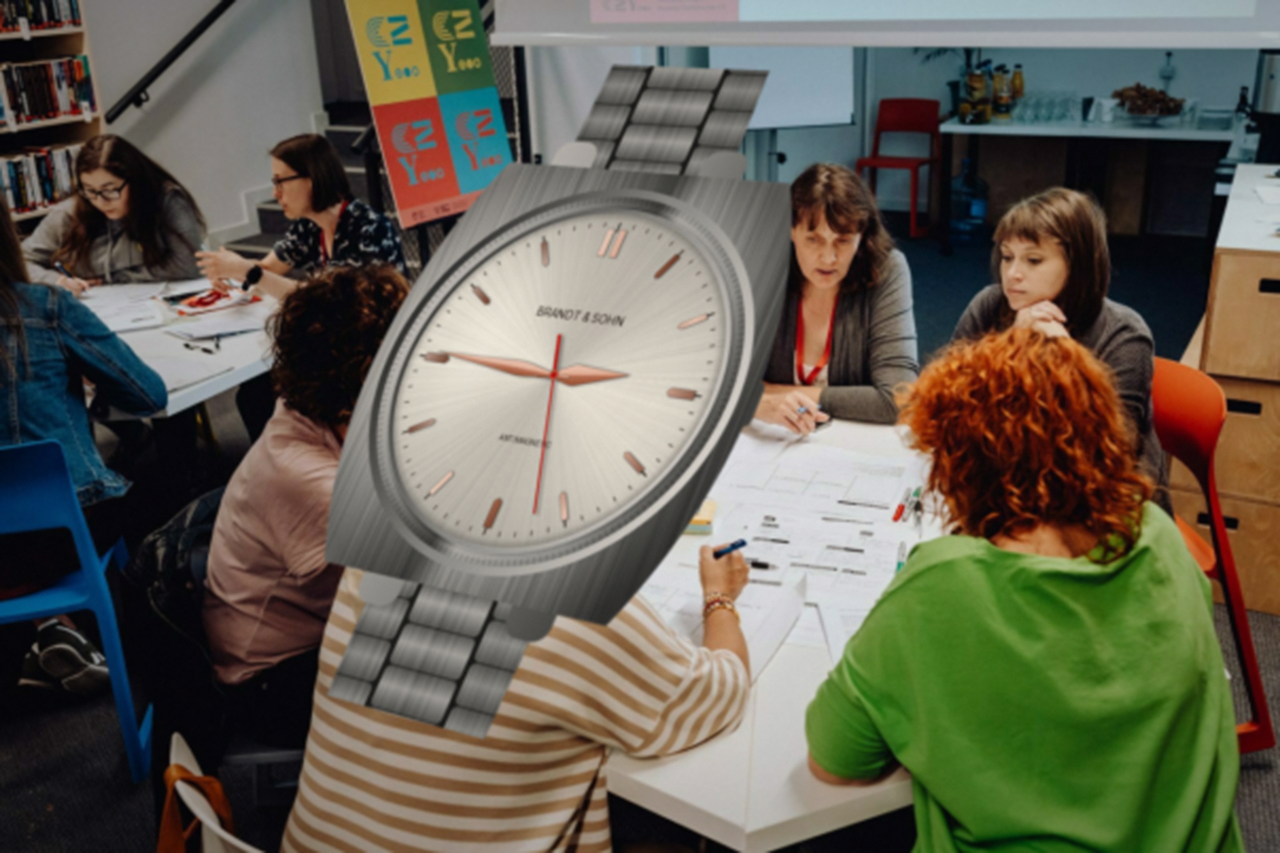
2,45,27
